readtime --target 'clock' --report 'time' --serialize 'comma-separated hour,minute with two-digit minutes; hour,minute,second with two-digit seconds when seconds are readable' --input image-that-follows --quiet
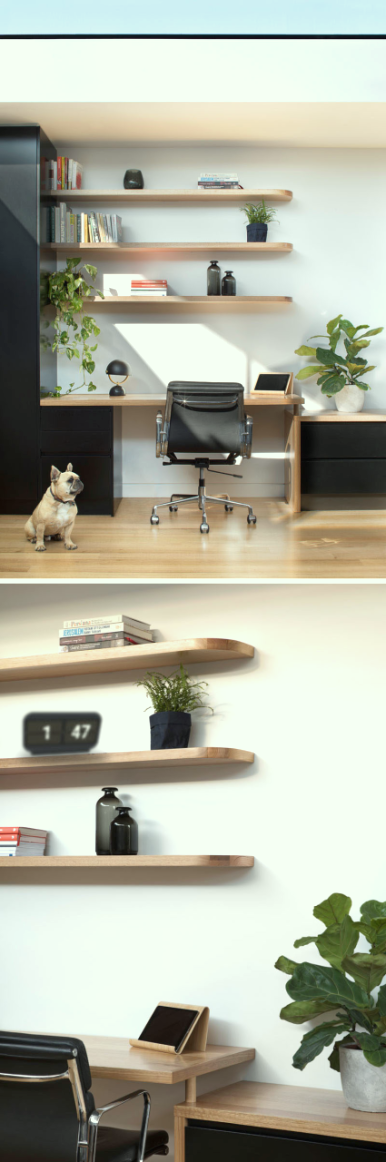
1,47
